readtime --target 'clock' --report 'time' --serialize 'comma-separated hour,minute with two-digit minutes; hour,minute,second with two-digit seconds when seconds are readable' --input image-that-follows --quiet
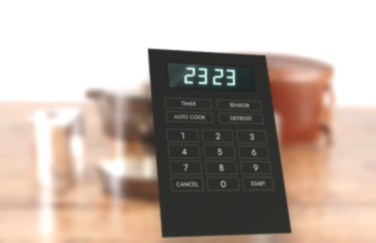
23,23
